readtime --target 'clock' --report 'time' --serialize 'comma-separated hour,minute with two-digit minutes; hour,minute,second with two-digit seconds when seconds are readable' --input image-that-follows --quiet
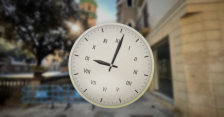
9,01
